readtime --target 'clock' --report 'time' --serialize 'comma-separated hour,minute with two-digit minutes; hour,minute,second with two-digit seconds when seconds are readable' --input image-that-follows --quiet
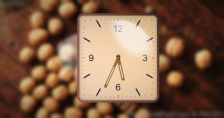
5,34
